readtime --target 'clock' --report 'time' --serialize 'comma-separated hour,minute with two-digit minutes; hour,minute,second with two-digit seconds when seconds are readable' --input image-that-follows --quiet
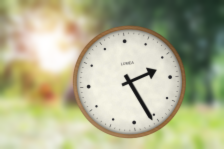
2,26
